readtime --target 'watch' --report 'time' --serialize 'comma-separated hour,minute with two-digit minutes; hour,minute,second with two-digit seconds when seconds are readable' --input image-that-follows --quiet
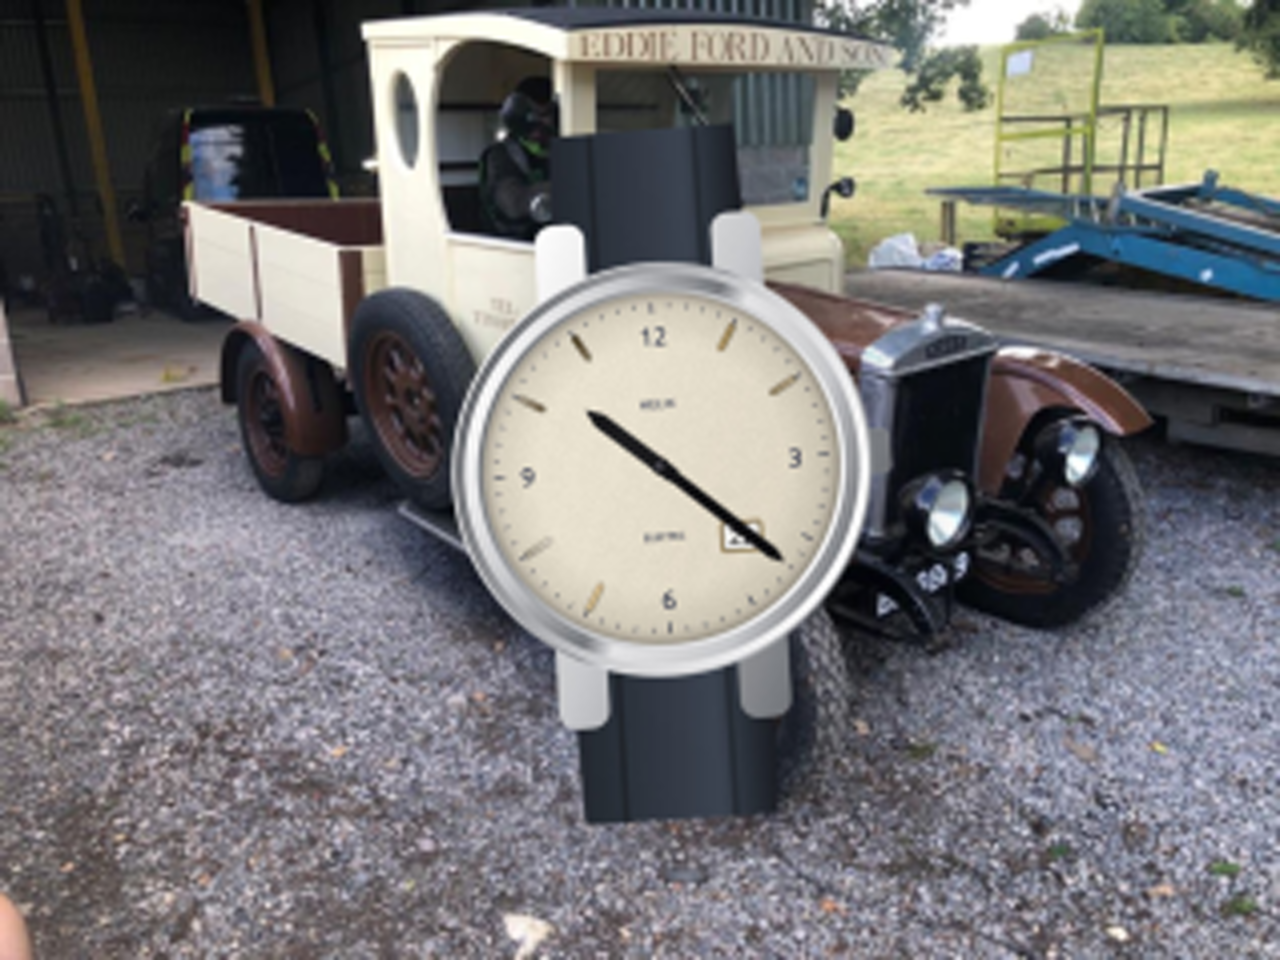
10,22
